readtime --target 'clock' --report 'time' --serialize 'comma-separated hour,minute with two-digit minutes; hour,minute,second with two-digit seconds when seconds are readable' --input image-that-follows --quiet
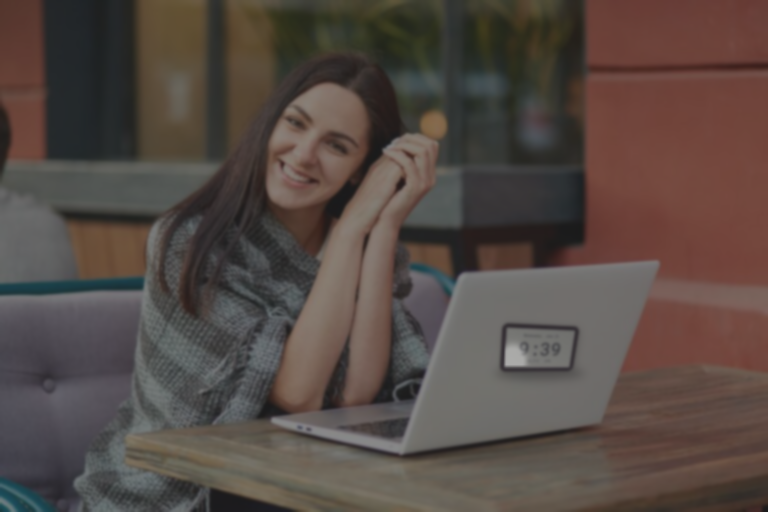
9,39
